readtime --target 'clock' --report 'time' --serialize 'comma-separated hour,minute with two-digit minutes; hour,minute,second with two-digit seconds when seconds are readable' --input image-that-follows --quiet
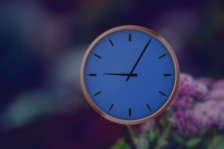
9,05
